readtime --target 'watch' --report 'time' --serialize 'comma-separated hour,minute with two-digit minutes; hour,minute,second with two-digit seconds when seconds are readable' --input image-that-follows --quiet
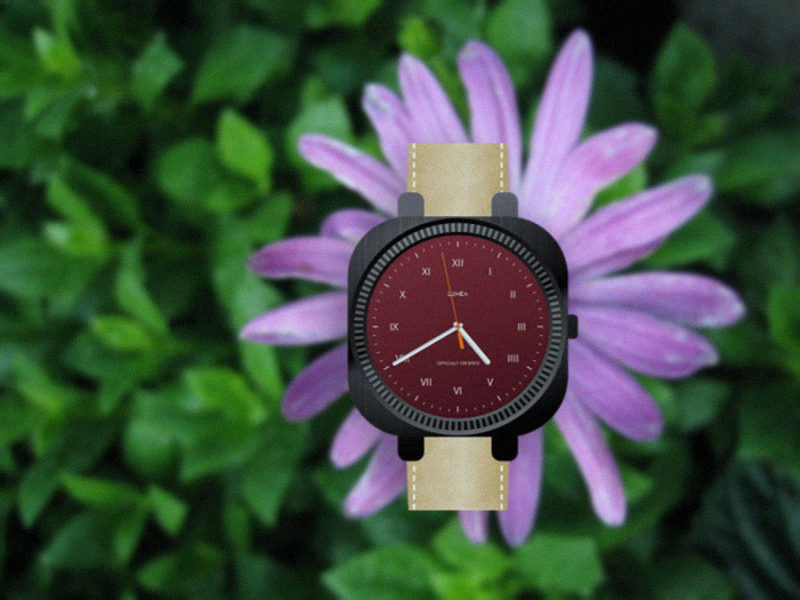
4,39,58
